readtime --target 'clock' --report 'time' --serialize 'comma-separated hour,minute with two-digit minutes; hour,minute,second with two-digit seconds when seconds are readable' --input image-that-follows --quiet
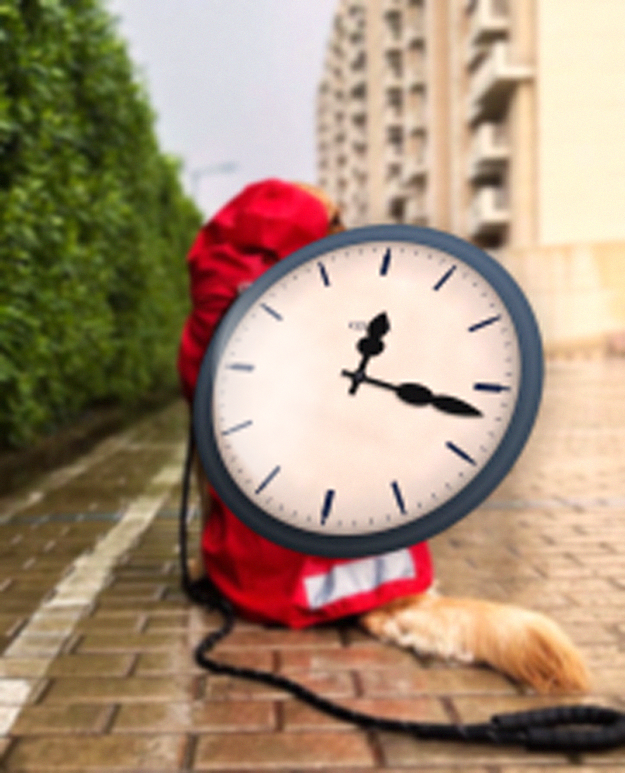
12,17
